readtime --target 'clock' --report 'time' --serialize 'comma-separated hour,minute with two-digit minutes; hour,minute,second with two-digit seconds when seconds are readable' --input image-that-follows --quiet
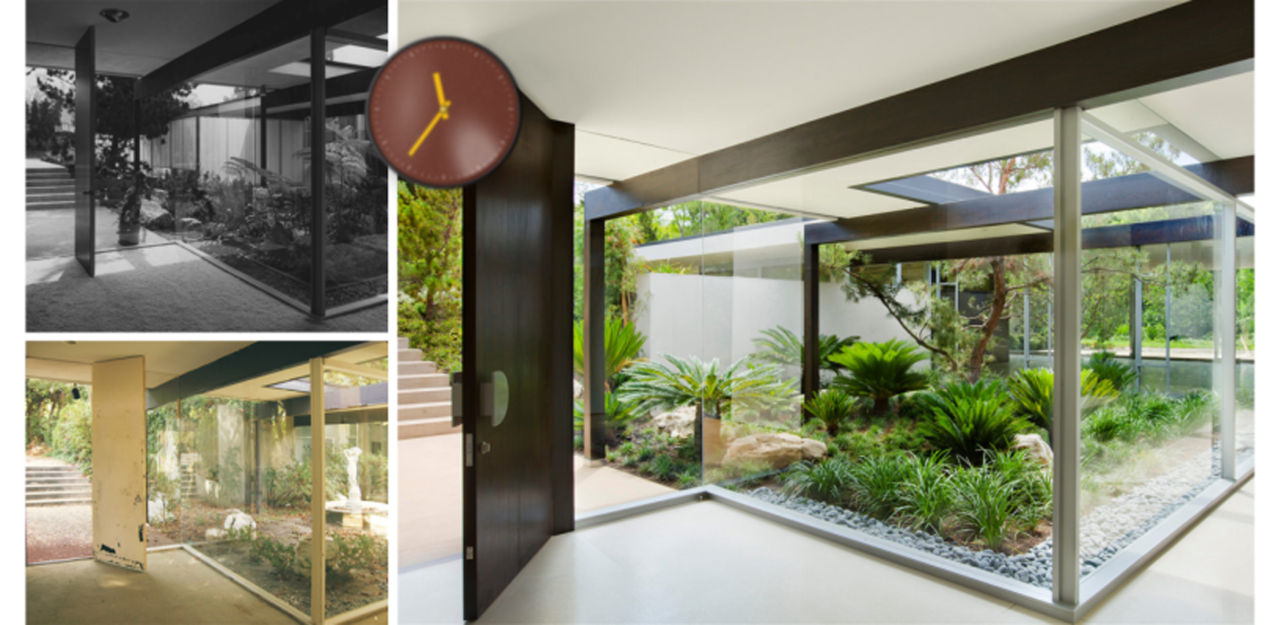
11,36
